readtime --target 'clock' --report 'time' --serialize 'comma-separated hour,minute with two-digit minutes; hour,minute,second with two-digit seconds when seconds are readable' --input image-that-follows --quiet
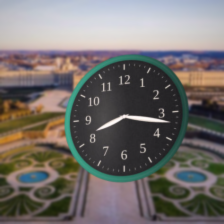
8,17
